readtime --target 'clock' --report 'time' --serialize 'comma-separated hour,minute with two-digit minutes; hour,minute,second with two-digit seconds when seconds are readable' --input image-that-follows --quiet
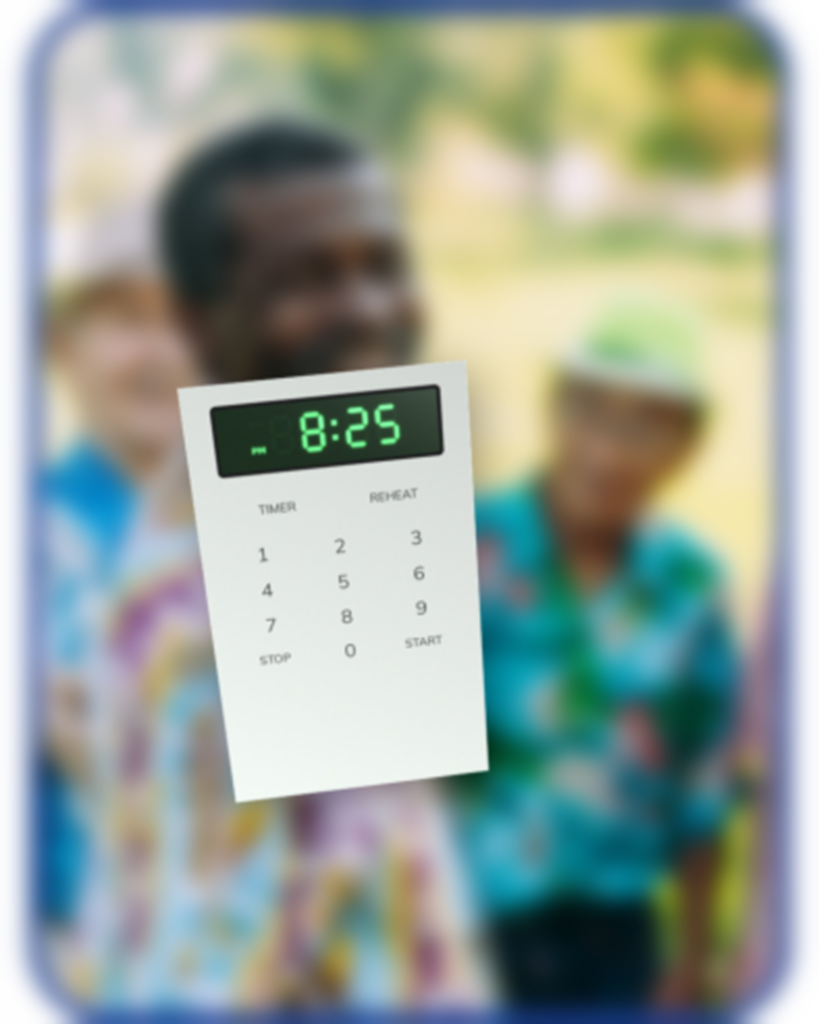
8,25
